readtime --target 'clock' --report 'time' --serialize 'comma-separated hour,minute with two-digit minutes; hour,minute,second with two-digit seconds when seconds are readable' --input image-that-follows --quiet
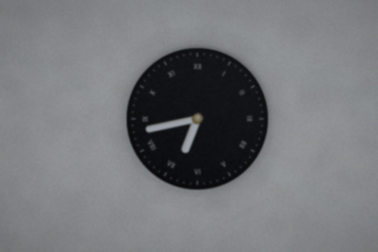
6,43
